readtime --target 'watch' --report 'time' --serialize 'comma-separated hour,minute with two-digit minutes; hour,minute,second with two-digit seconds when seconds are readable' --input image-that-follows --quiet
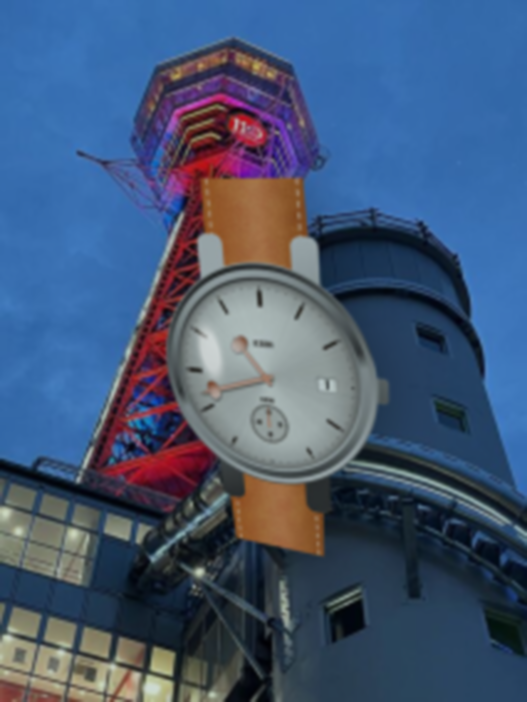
10,42
